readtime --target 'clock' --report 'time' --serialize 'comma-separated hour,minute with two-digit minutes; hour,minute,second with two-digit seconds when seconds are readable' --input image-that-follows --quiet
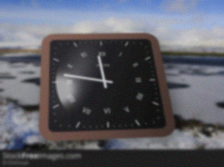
11,47
